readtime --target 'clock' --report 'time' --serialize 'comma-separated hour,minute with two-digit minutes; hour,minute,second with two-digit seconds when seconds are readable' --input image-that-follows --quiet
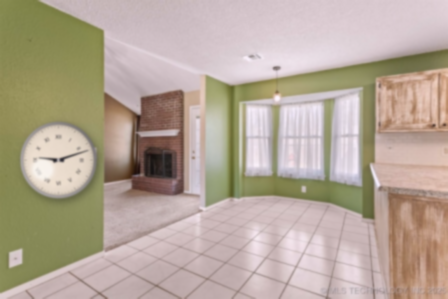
9,12
